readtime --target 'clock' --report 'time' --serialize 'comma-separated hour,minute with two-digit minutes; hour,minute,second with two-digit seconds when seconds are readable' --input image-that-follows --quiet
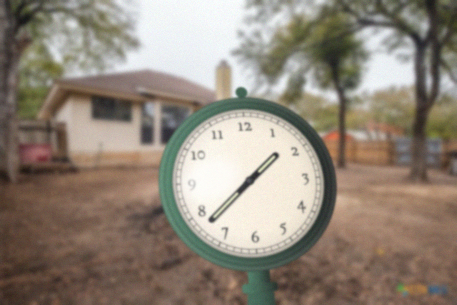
1,38
